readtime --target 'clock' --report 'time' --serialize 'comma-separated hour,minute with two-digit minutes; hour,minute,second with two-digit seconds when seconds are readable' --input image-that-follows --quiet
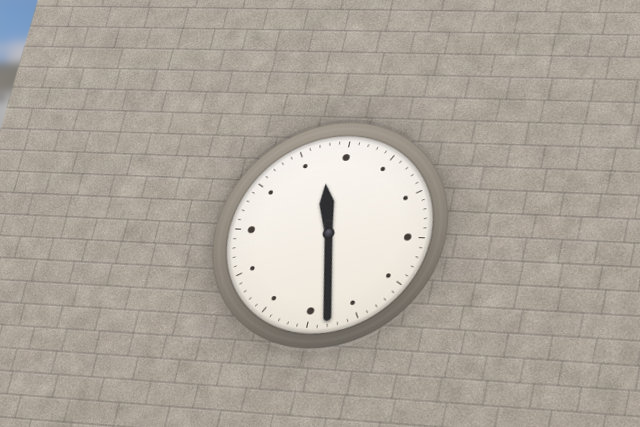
11,28
